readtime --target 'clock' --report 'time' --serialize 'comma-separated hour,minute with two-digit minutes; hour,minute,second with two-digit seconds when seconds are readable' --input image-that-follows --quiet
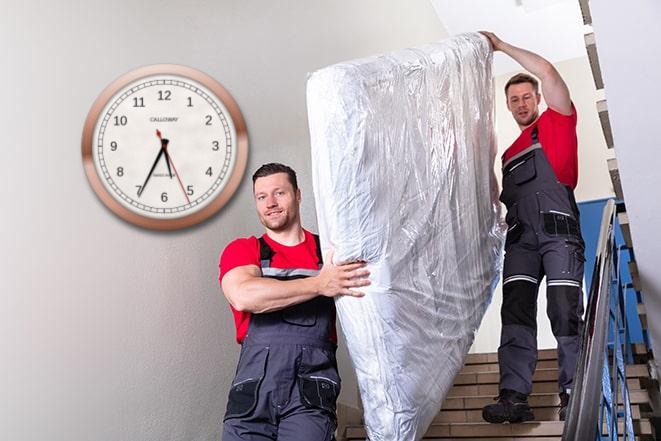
5,34,26
